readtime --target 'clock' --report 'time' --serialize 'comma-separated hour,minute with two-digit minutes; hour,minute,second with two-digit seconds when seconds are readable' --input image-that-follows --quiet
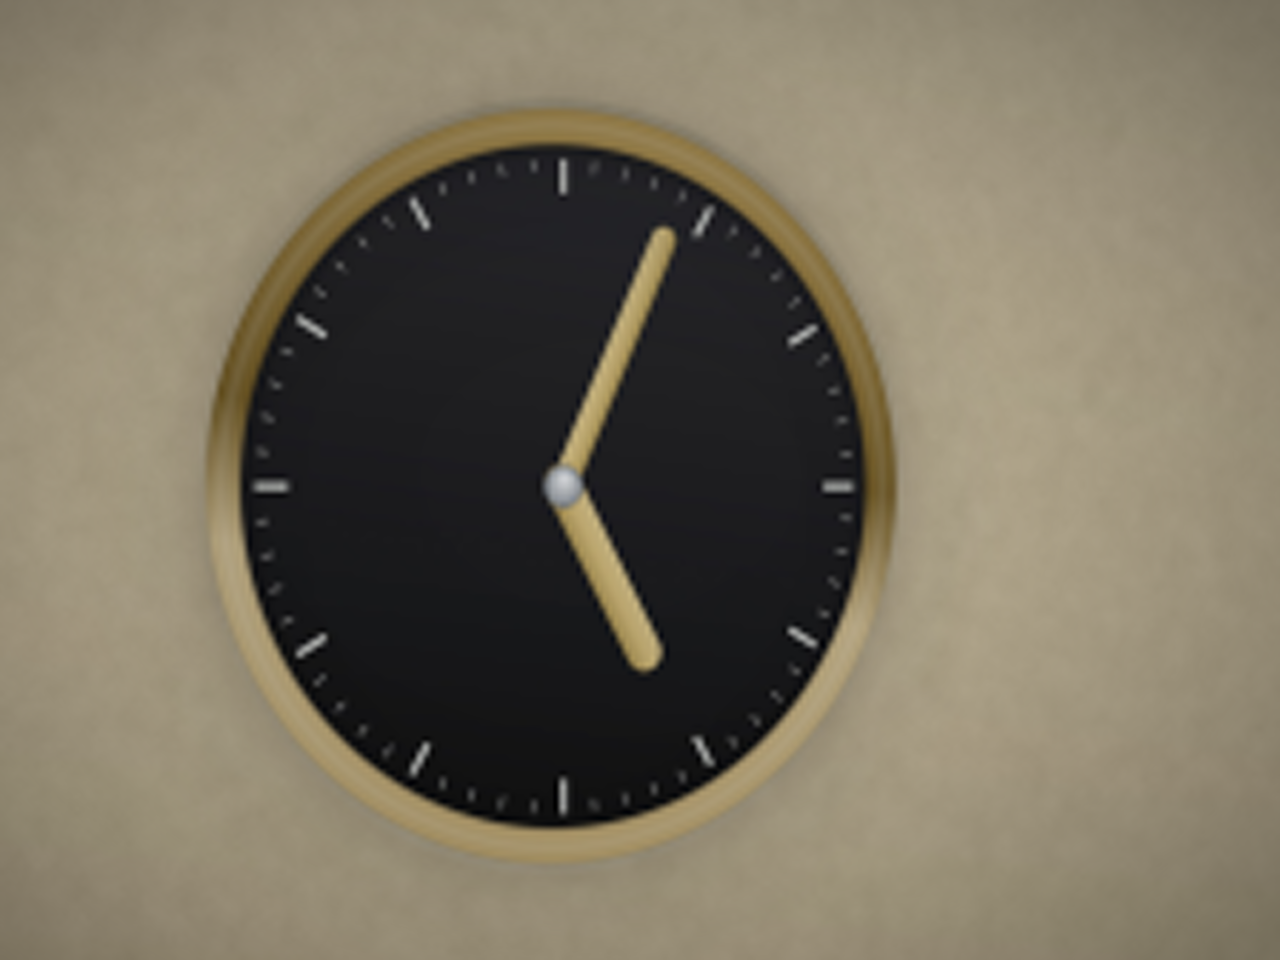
5,04
